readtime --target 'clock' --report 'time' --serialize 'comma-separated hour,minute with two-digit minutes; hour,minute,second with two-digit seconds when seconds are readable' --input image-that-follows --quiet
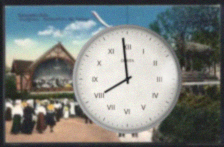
7,59
